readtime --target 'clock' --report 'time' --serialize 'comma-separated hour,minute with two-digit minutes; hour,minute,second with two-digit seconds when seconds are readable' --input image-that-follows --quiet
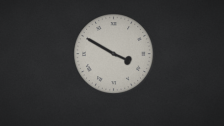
3,50
